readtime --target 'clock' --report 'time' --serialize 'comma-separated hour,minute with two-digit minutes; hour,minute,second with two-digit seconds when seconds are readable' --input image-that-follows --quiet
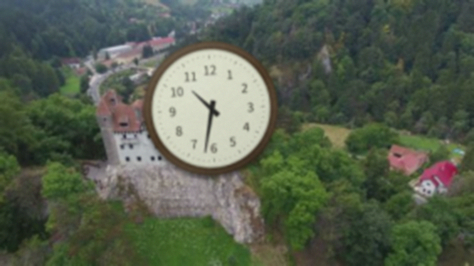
10,32
